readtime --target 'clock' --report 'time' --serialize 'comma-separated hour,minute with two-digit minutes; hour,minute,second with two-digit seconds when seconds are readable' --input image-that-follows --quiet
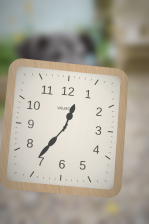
12,36
